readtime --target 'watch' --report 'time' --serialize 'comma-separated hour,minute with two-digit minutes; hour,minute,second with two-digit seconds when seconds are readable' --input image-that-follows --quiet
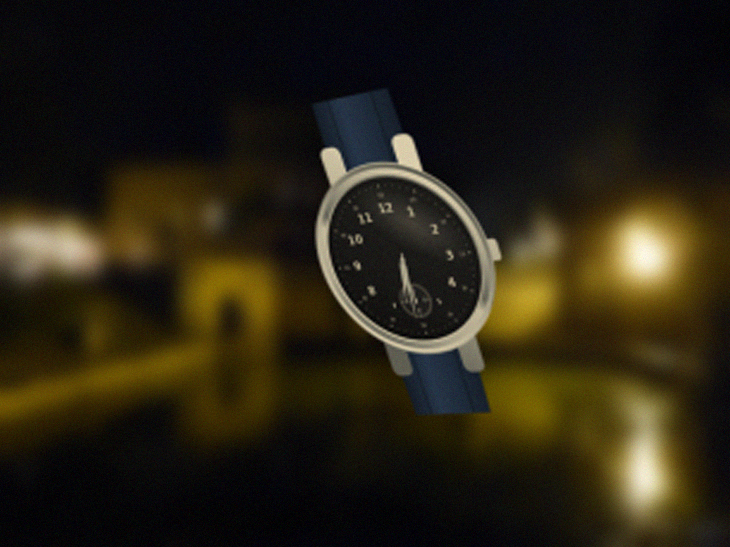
6,31
